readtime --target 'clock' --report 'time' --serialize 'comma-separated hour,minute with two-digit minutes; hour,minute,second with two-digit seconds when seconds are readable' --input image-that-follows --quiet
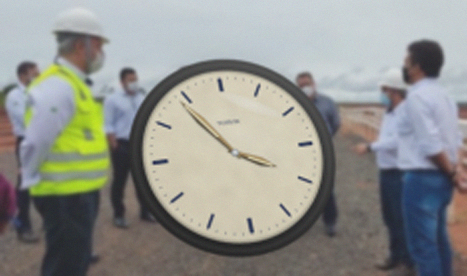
3,54
